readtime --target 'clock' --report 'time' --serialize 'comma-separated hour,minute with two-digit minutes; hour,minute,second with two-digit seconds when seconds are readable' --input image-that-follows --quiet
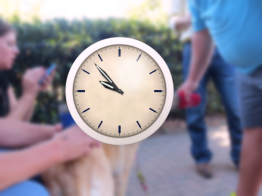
9,53
